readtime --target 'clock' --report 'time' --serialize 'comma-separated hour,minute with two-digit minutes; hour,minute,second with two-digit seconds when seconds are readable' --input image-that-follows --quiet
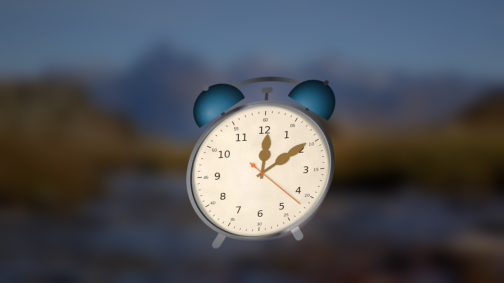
12,09,22
